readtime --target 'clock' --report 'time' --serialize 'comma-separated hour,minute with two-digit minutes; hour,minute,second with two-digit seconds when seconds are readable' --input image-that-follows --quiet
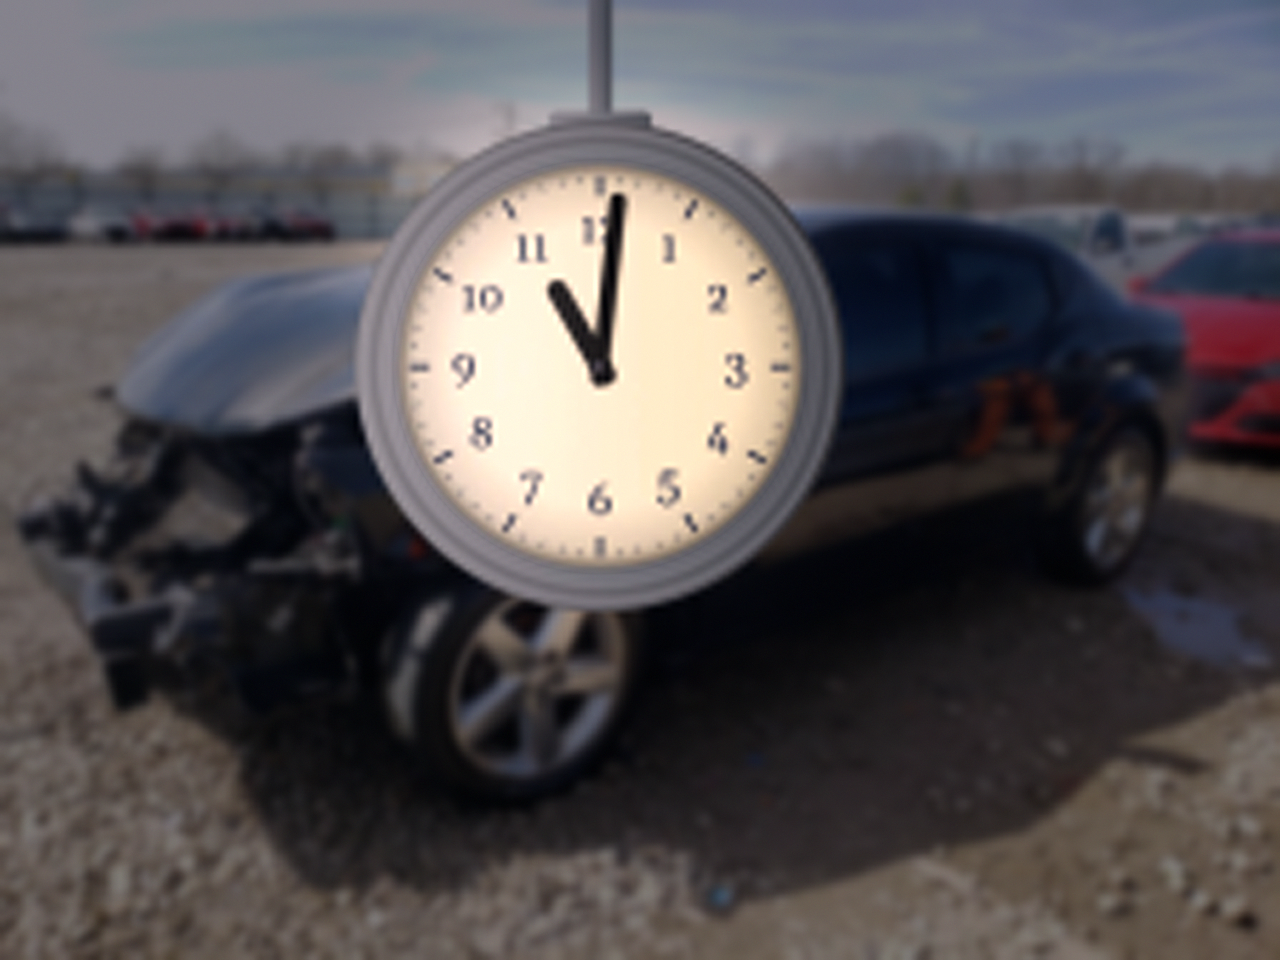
11,01
